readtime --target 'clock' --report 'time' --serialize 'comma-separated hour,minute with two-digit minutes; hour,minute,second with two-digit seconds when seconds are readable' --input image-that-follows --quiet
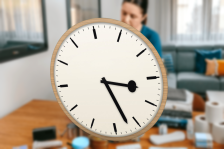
3,27
